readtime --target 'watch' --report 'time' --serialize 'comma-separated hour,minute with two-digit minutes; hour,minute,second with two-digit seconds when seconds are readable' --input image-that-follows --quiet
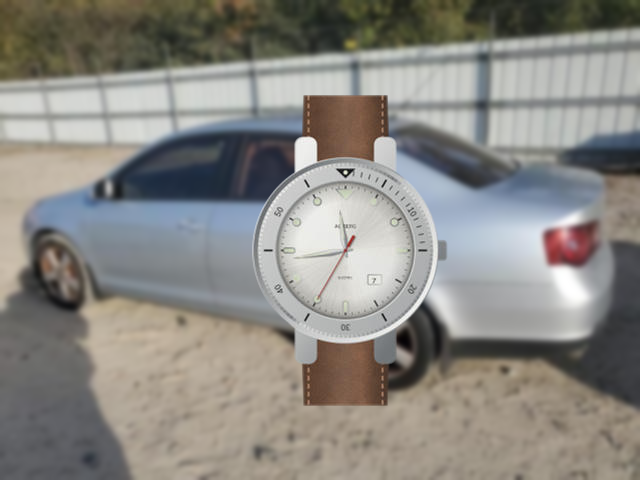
11,43,35
